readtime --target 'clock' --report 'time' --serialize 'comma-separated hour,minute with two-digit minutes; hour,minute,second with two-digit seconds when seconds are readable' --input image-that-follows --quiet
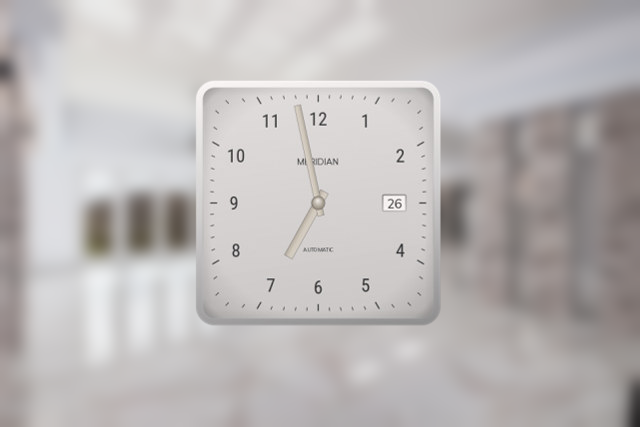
6,58
